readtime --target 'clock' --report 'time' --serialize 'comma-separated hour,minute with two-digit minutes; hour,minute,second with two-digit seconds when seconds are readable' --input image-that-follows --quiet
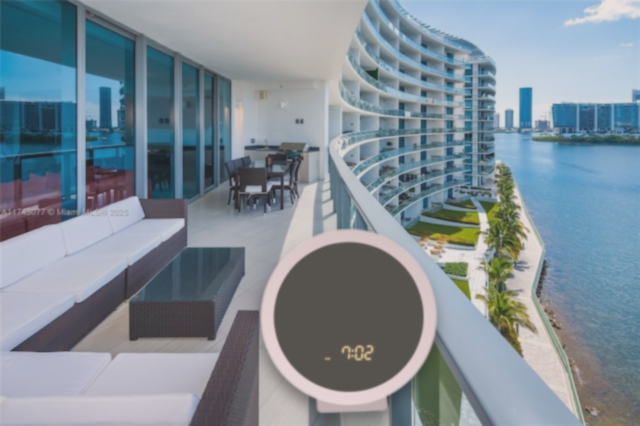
7,02
